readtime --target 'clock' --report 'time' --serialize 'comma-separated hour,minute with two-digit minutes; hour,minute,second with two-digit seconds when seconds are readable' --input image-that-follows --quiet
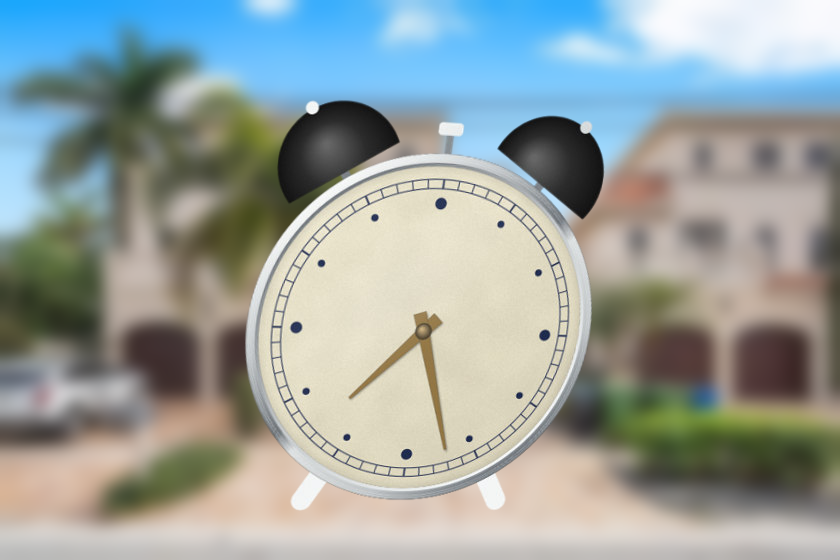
7,27
